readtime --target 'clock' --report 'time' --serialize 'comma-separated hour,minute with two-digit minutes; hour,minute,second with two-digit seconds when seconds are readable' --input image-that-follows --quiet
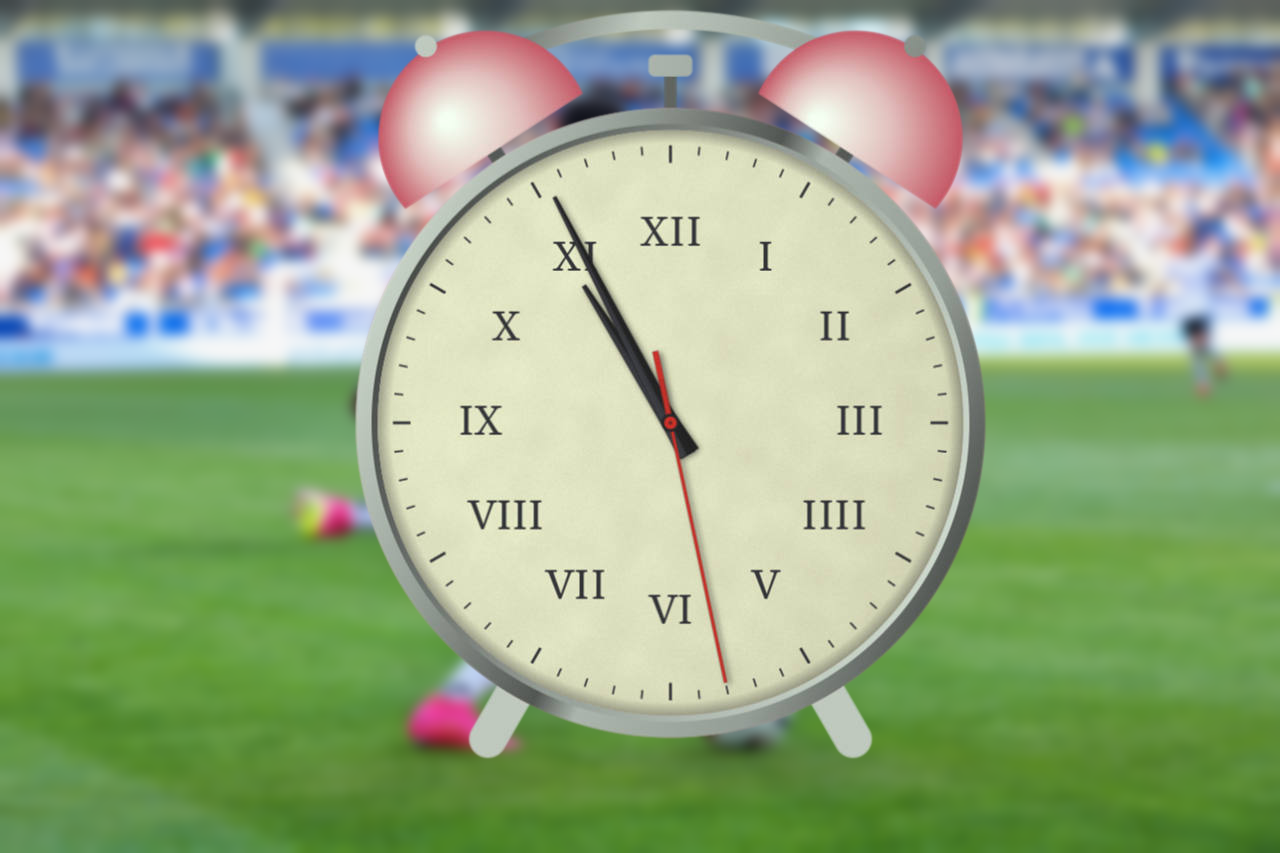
10,55,28
